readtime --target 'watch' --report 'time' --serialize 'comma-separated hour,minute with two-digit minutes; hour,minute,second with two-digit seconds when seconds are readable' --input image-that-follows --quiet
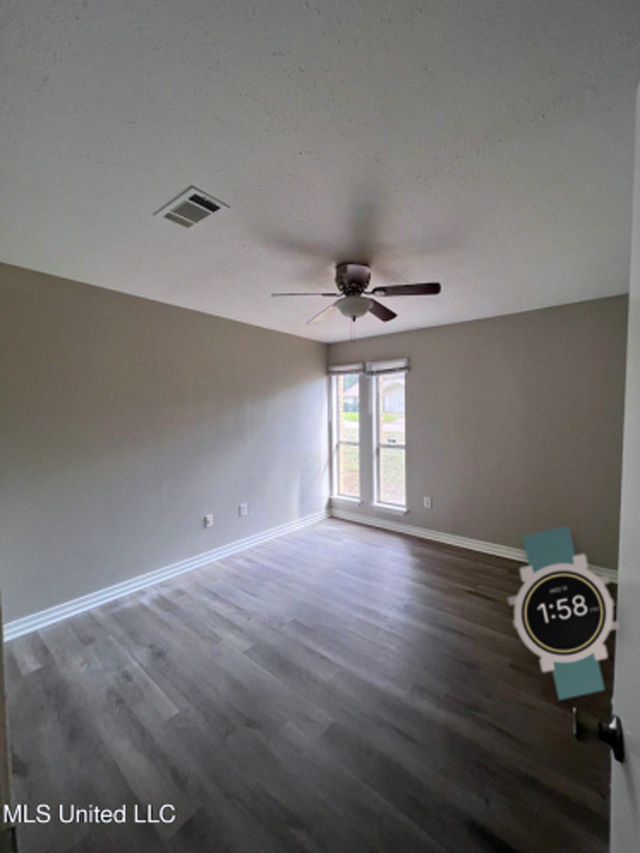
1,58
